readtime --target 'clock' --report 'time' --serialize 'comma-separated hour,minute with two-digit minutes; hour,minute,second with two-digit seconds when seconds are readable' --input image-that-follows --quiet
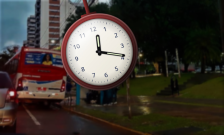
12,19
